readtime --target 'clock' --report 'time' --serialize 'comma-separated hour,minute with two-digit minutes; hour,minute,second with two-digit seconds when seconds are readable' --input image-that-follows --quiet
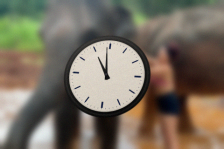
10,59
